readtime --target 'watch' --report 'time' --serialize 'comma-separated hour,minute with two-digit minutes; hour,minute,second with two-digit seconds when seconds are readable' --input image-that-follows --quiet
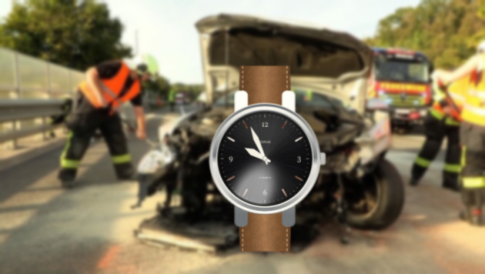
9,56
